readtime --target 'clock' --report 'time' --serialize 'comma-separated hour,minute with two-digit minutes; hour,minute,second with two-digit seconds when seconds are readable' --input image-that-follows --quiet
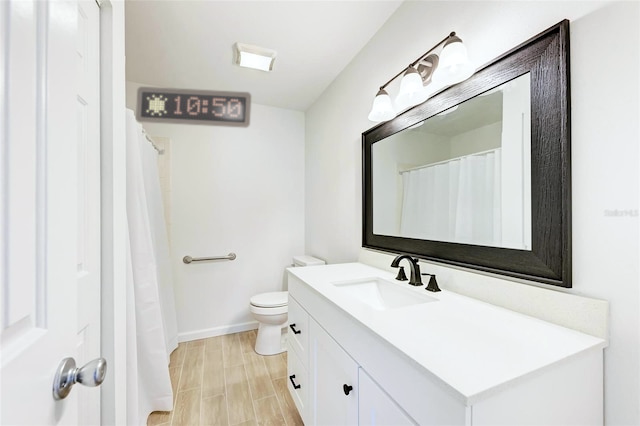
10,50
